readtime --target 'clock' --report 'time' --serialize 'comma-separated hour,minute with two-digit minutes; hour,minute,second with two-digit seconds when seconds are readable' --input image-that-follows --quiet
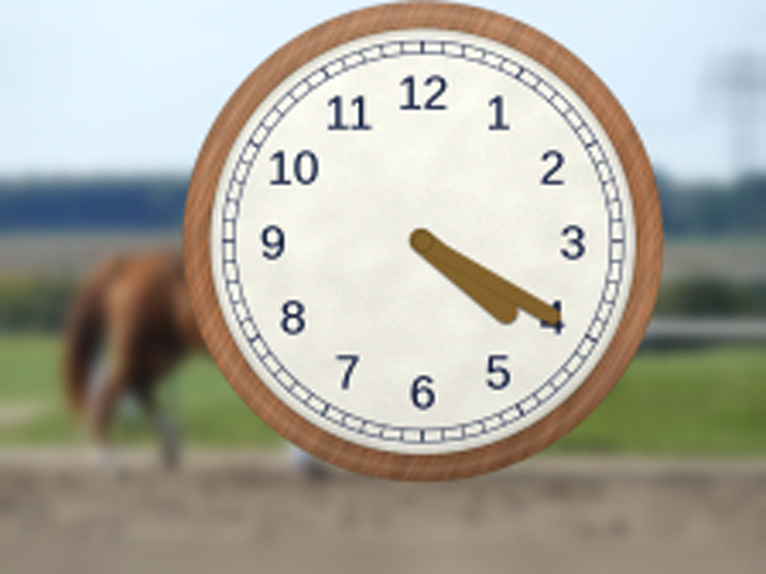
4,20
